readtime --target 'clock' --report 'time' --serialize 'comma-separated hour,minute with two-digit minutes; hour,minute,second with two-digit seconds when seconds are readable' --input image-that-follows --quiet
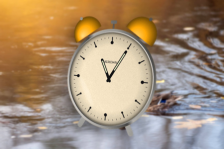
11,05
